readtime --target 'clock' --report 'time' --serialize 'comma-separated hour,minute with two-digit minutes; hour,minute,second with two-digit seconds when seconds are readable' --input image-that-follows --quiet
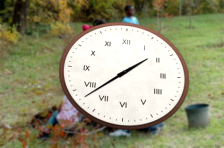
1,38
